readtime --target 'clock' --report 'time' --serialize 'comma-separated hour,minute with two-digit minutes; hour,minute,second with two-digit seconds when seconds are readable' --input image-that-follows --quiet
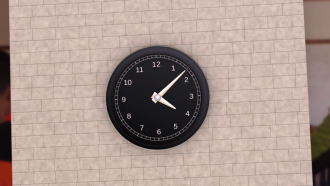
4,08
